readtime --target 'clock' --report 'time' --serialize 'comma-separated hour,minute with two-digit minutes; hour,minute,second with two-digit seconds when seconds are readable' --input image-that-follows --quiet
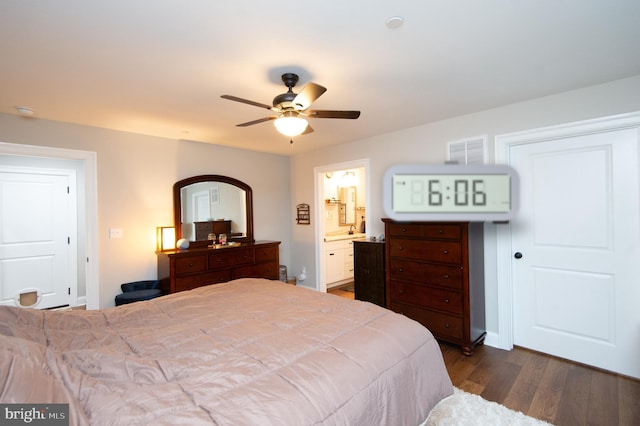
6,06
